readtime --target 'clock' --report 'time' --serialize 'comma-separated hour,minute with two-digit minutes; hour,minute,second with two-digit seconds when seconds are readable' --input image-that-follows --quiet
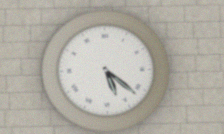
5,22
